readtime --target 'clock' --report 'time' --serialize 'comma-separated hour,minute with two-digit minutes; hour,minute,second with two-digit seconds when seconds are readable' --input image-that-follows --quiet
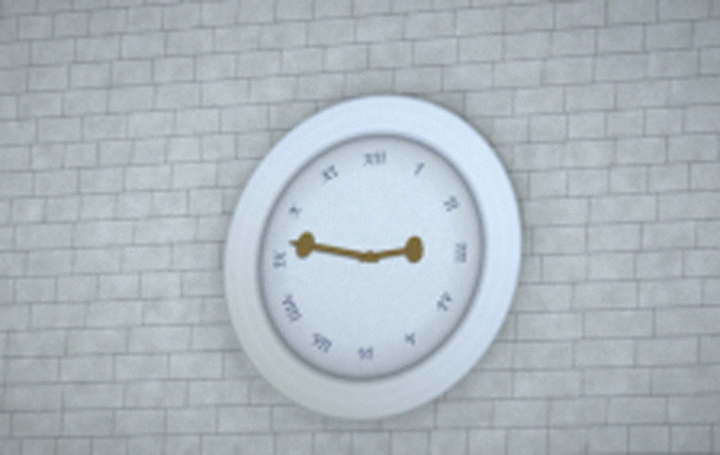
2,47
